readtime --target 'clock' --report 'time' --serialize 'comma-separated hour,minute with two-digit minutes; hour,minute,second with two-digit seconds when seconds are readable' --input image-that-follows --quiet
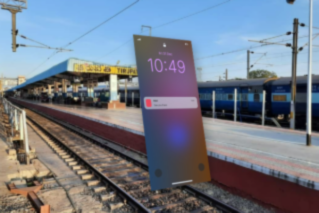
10,49
